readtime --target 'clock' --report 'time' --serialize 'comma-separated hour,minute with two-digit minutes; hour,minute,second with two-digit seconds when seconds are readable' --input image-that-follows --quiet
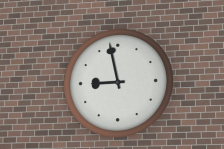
8,58
